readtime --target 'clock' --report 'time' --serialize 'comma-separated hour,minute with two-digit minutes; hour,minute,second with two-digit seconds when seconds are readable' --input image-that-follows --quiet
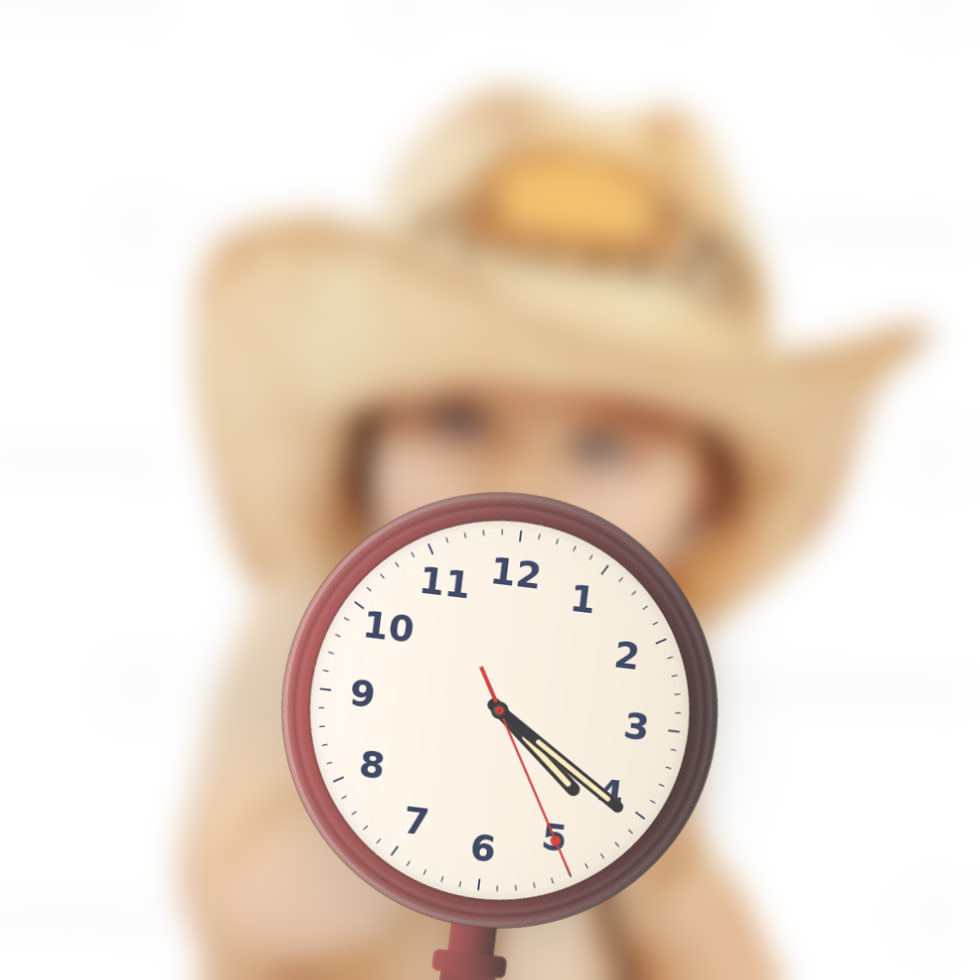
4,20,25
